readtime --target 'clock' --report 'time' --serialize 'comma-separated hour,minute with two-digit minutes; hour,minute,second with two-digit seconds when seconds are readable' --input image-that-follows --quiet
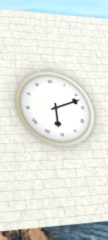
6,12
